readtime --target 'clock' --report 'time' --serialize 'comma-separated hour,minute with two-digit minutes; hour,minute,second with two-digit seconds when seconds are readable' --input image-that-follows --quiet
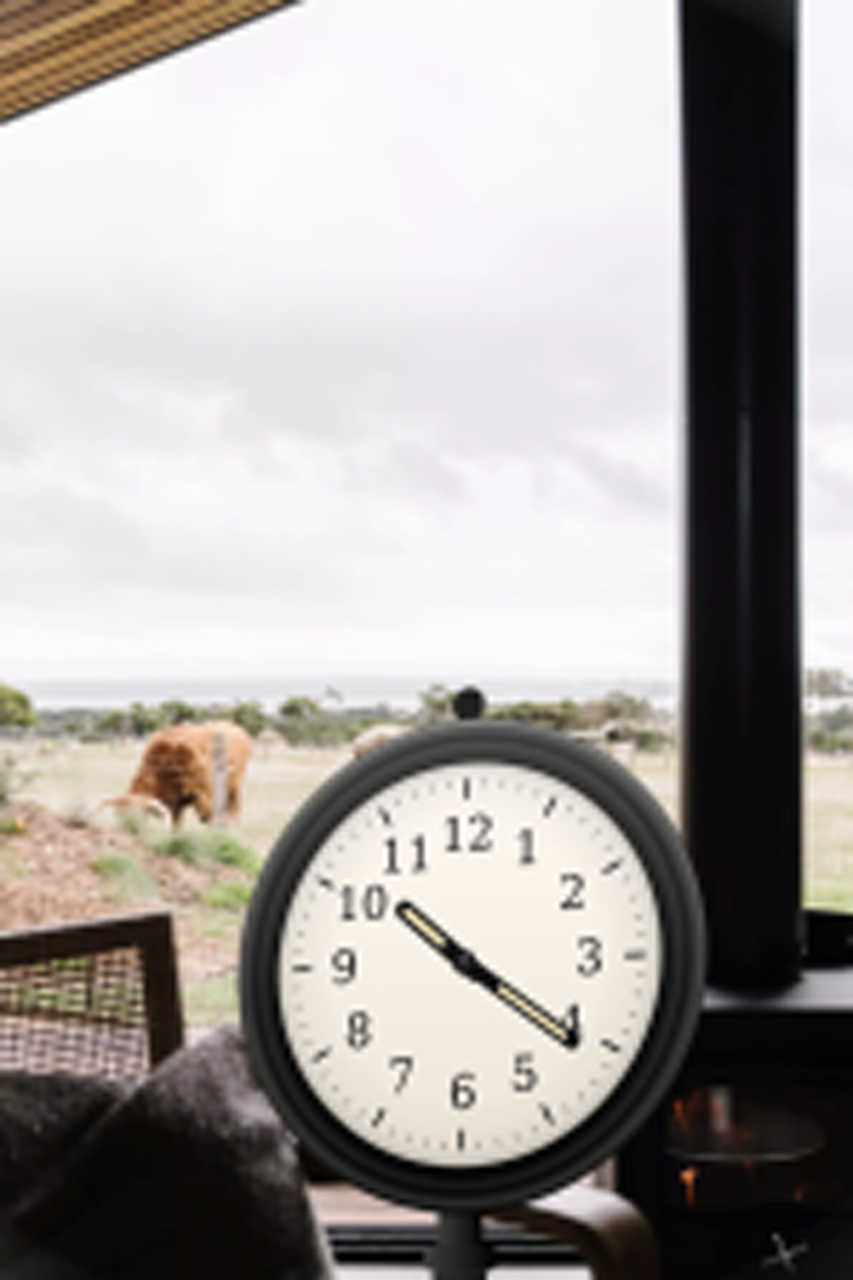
10,21
